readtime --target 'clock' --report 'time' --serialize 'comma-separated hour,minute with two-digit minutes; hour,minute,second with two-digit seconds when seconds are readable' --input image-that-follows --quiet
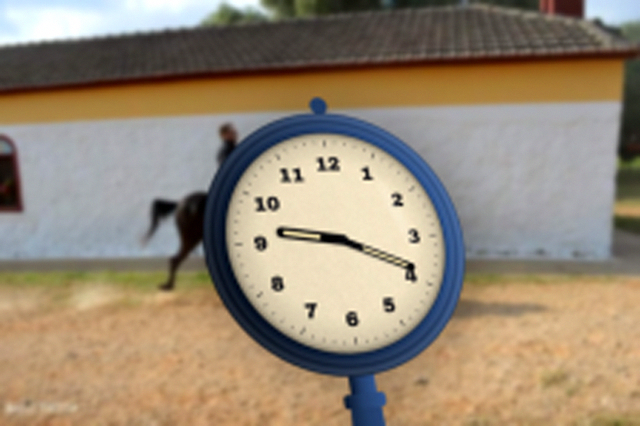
9,19
